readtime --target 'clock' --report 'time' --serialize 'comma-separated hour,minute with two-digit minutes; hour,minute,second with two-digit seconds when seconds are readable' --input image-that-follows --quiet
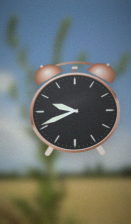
9,41
